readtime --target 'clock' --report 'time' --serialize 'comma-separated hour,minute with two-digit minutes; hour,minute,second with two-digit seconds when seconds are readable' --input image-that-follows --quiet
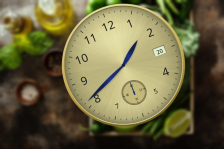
1,41
